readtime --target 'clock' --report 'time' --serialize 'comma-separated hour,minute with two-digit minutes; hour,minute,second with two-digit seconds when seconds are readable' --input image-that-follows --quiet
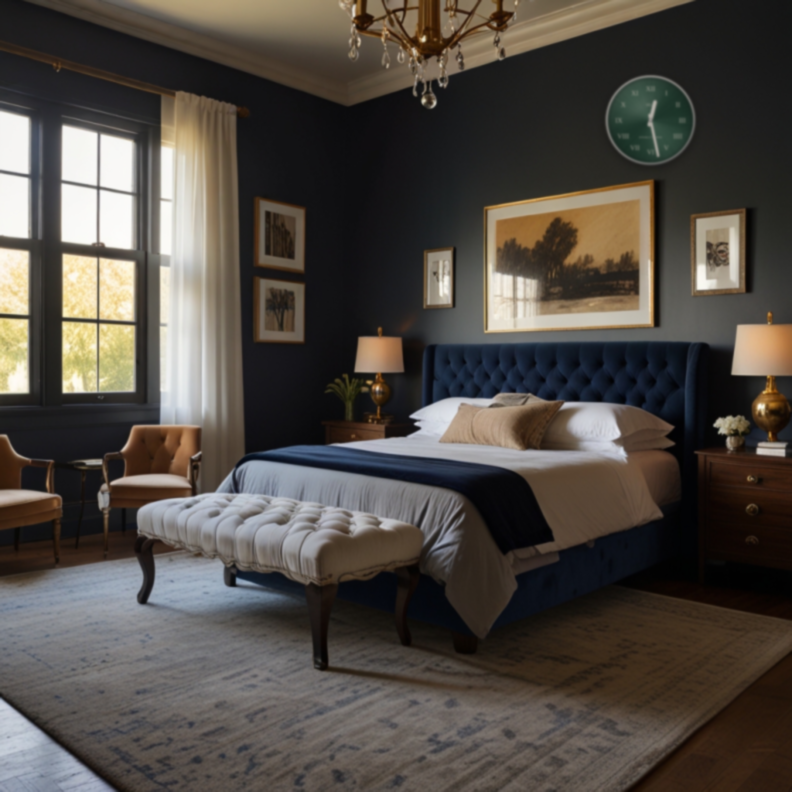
12,28
